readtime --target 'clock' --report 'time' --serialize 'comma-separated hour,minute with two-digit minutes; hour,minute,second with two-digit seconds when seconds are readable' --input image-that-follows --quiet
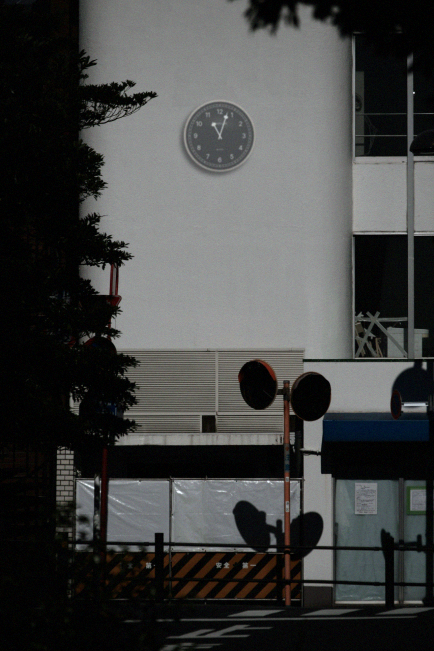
11,03
